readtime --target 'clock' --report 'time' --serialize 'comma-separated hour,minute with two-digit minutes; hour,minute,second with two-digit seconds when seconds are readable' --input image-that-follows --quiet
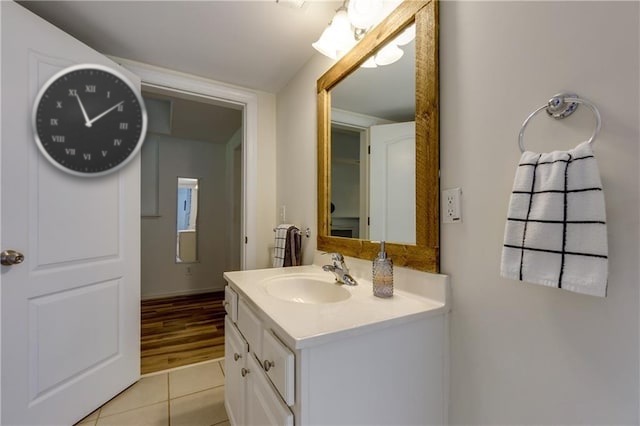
11,09
